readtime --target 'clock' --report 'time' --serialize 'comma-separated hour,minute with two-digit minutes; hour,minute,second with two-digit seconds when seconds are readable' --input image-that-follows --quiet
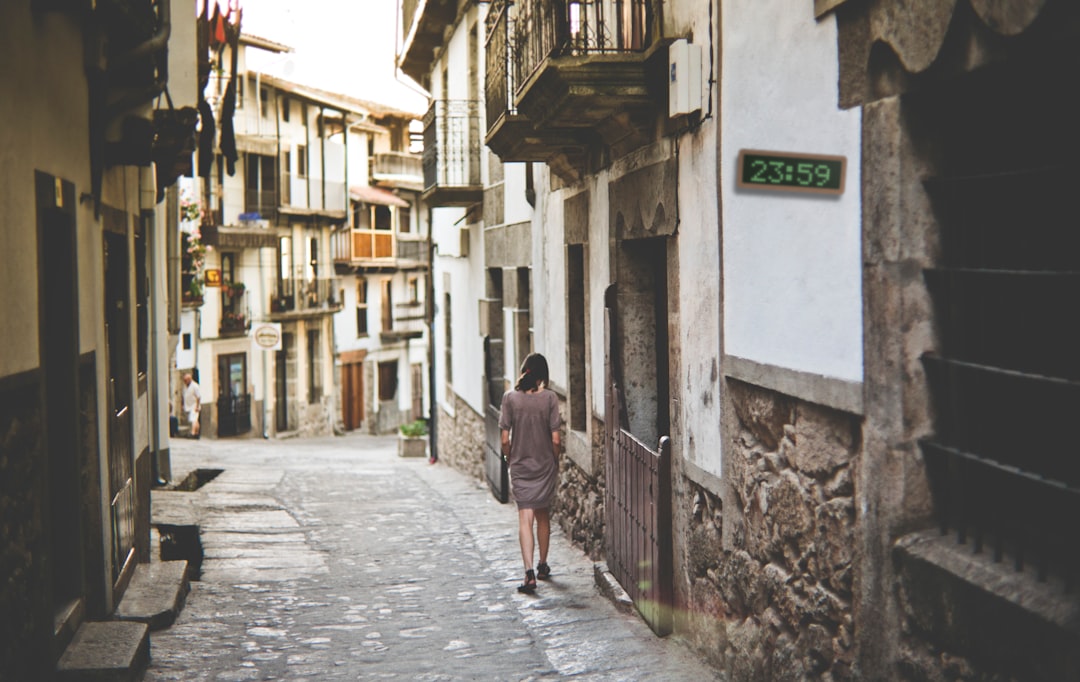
23,59
